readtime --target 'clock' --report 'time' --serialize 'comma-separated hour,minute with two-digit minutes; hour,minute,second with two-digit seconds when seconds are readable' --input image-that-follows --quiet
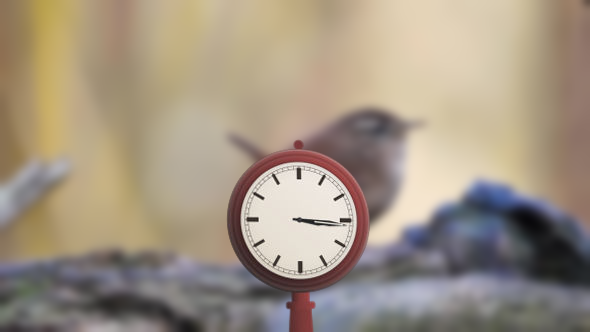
3,16
